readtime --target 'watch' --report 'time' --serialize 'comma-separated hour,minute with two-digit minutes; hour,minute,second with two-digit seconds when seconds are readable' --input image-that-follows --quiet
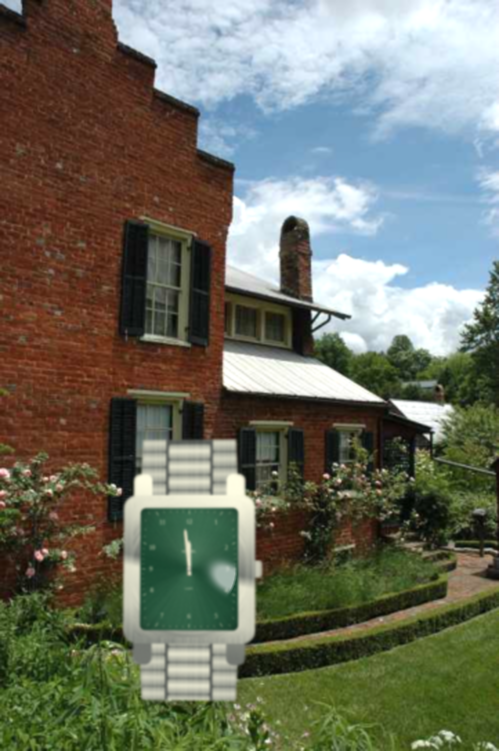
11,59
